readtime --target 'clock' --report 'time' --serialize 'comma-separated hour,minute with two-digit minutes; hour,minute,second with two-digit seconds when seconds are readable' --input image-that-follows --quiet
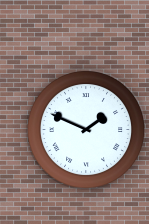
1,49
